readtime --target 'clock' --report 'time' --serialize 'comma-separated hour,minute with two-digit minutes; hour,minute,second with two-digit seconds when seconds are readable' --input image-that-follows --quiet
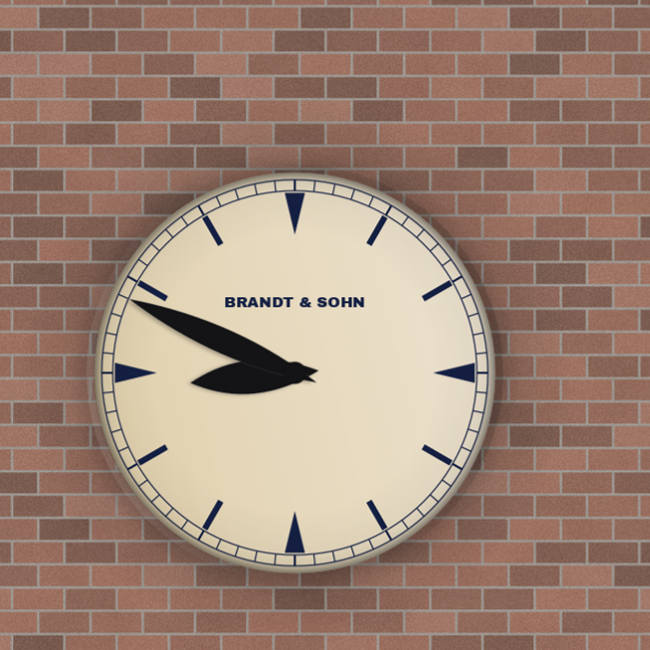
8,49
